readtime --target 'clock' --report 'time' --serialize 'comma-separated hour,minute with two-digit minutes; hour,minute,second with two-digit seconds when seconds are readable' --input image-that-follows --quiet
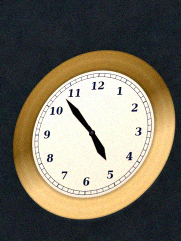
4,53
